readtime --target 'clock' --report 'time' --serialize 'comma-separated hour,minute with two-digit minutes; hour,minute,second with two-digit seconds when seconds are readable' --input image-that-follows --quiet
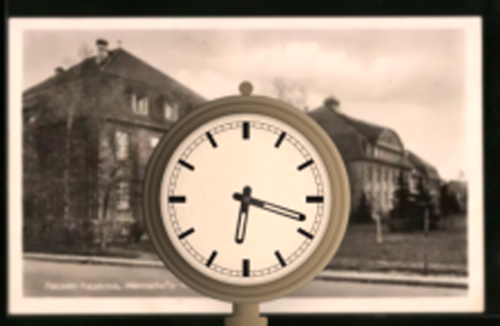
6,18
